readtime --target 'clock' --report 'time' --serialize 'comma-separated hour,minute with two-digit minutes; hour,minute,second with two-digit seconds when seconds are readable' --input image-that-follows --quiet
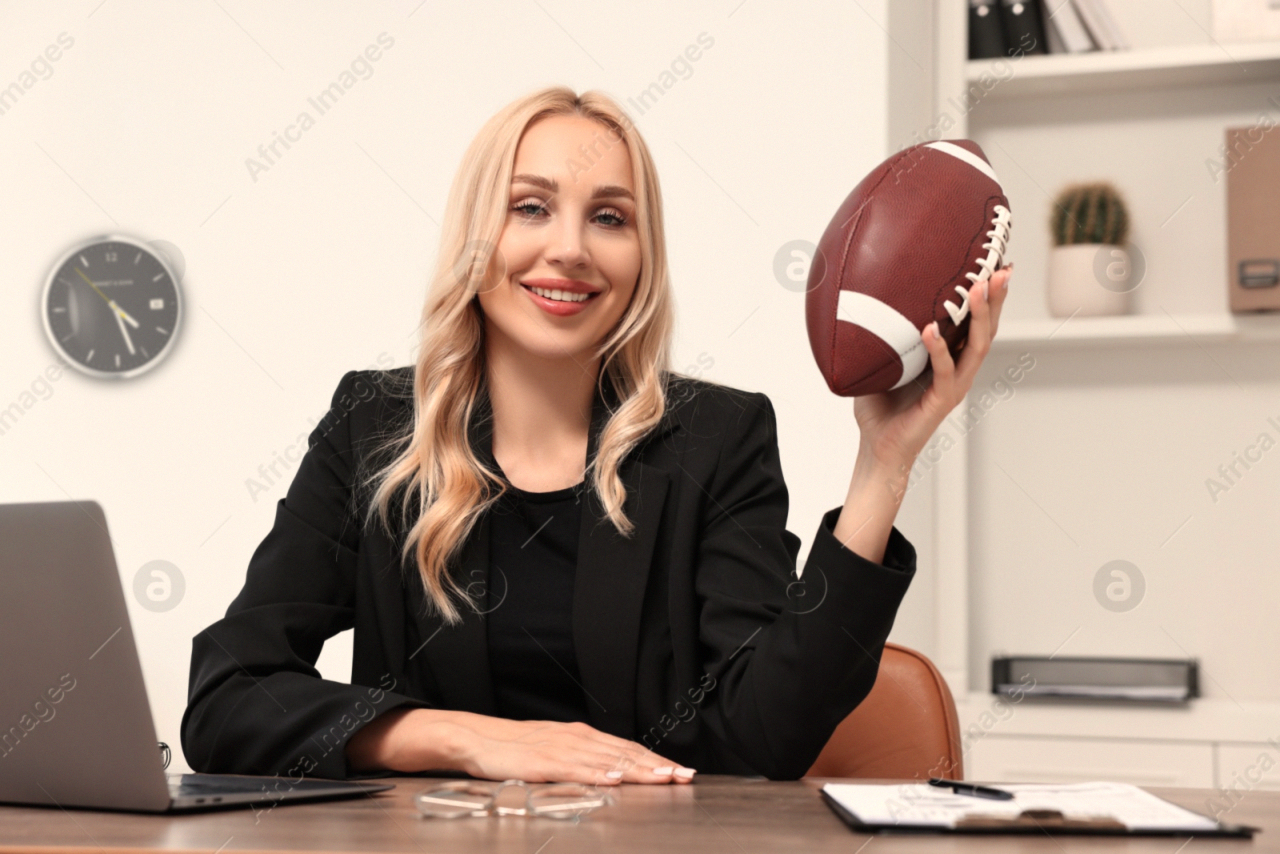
4,26,53
